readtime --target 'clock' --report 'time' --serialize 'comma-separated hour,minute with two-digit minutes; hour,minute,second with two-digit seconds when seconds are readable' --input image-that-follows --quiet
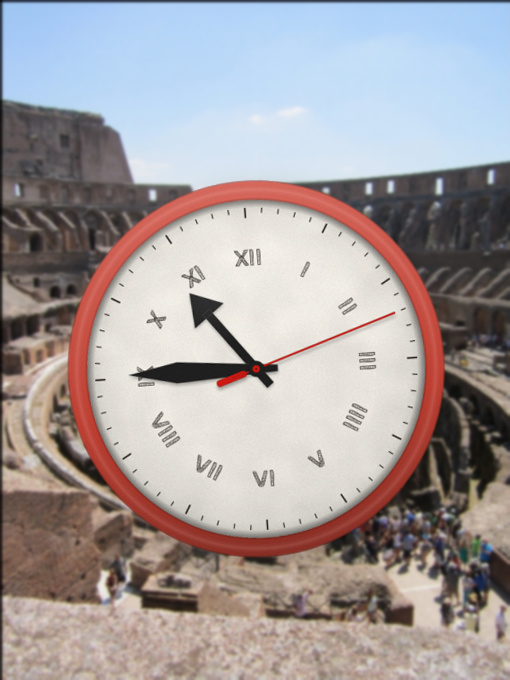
10,45,12
